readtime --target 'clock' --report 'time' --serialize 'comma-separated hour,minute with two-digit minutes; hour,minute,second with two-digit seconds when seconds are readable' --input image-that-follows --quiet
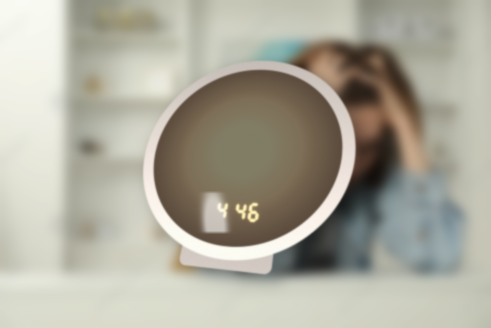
4,46
